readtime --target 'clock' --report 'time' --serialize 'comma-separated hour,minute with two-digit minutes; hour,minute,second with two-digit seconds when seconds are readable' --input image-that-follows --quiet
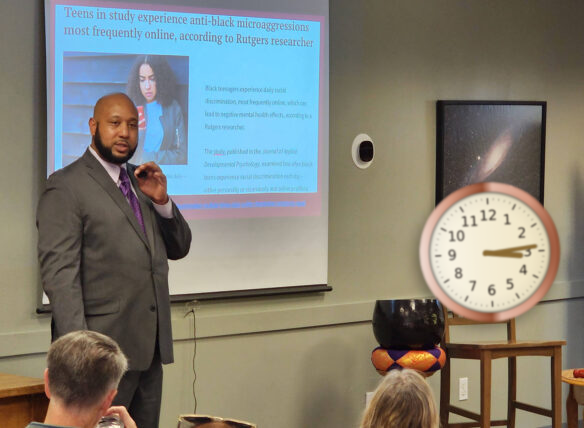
3,14
